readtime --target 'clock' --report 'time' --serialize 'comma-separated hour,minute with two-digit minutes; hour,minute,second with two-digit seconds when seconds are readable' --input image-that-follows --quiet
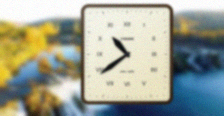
10,39
